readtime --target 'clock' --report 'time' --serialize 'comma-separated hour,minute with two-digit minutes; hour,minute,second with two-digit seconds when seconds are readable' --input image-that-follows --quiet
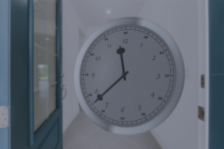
11,38
